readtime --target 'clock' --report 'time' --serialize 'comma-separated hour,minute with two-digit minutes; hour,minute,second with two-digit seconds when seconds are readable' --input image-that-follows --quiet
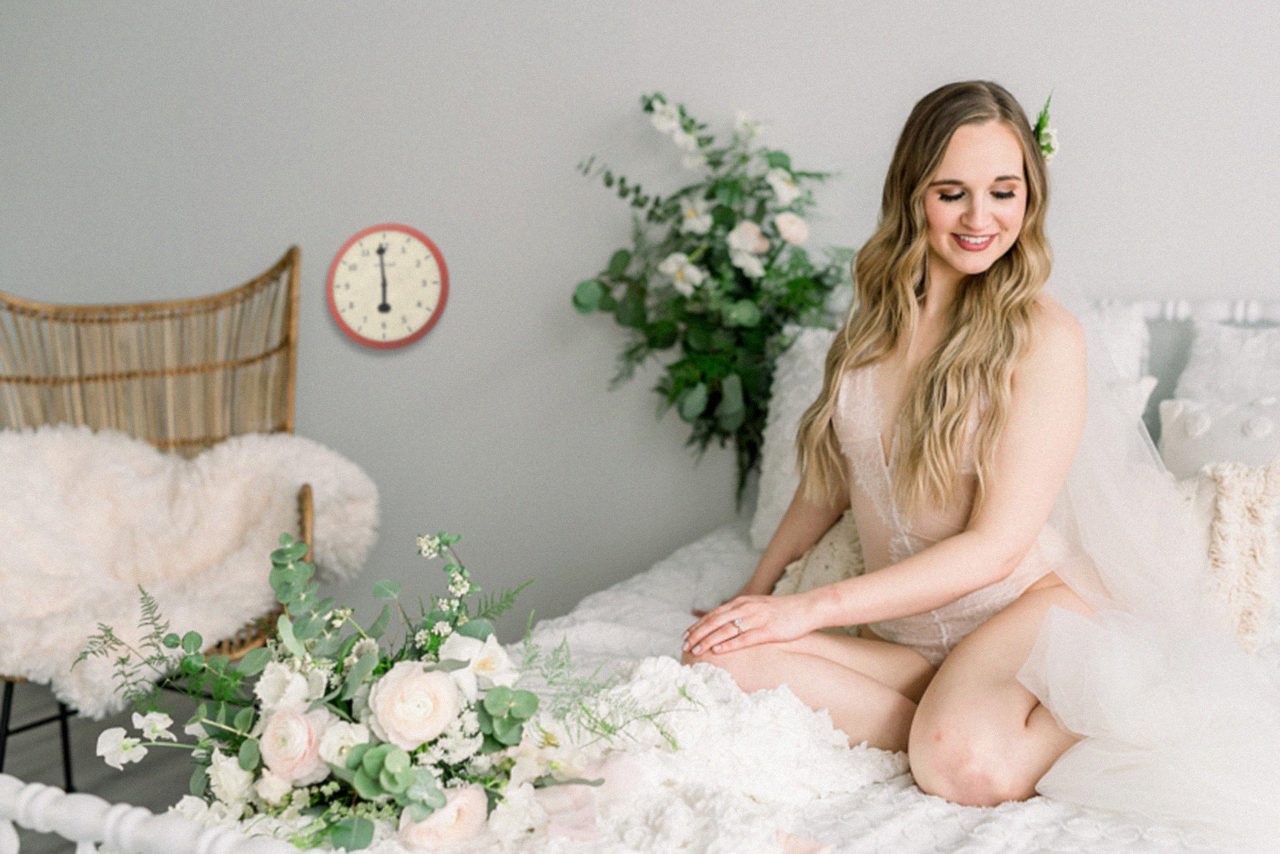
5,59
